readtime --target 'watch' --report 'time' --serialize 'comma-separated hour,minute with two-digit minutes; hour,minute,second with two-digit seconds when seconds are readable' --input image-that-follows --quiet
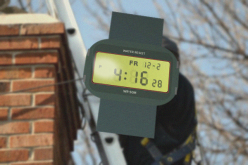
4,16,28
